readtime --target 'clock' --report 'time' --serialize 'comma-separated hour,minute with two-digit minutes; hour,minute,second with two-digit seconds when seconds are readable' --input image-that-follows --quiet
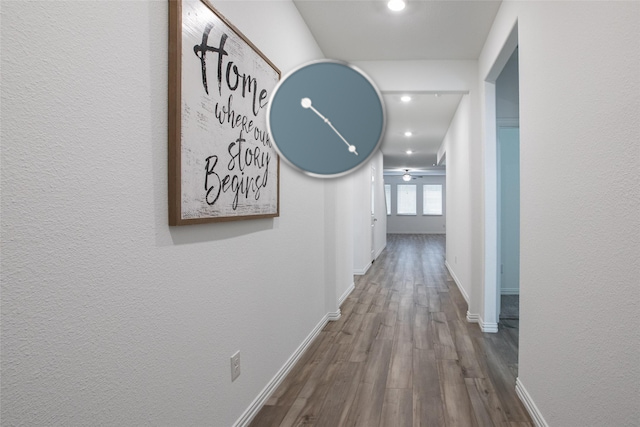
10,23
